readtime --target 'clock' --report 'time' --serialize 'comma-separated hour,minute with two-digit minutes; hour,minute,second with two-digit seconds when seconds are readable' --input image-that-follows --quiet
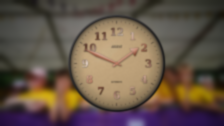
1,49
